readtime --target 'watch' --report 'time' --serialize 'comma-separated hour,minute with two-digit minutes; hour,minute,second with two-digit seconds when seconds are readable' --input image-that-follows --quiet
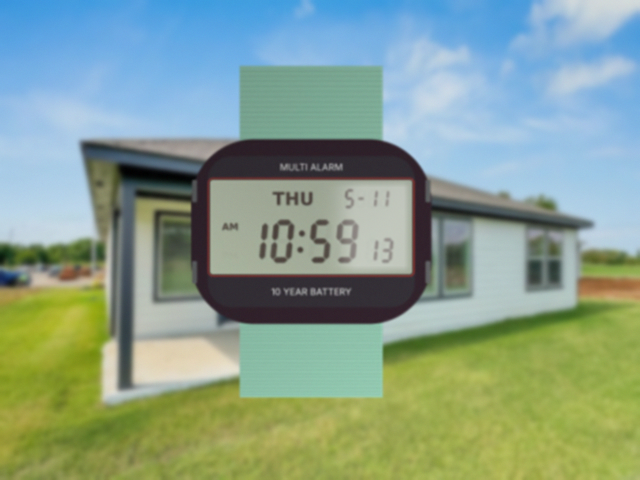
10,59,13
